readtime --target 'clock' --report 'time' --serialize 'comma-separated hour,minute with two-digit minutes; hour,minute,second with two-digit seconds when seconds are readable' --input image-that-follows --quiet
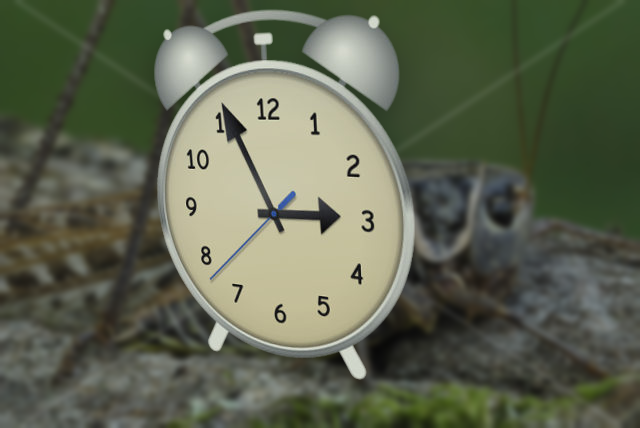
2,55,38
